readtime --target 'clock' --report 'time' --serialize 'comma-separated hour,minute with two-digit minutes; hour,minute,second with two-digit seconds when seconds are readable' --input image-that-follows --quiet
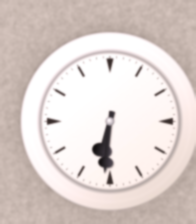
6,31
